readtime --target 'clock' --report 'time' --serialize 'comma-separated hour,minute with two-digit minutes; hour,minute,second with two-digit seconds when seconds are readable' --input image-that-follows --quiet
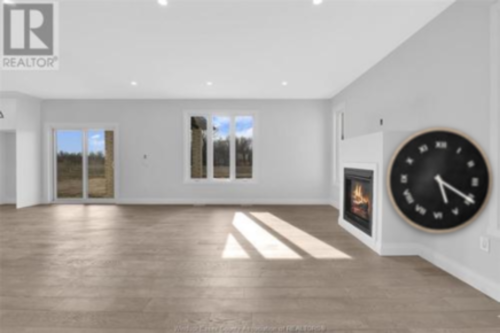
5,20
